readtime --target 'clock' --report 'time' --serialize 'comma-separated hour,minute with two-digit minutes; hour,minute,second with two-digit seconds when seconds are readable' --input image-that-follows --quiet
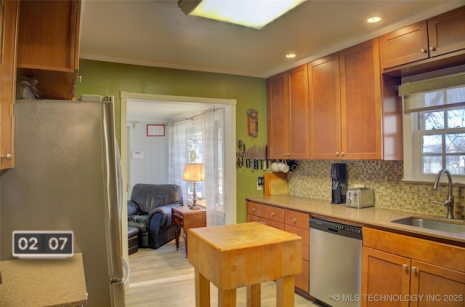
2,07
